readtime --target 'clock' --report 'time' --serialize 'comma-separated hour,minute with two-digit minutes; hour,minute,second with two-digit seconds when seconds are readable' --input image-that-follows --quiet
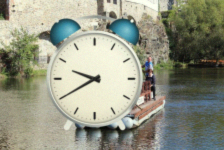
9,40
